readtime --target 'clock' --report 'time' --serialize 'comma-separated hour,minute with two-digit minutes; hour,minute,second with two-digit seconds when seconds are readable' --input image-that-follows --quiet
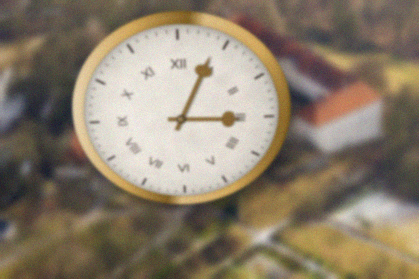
3,04
